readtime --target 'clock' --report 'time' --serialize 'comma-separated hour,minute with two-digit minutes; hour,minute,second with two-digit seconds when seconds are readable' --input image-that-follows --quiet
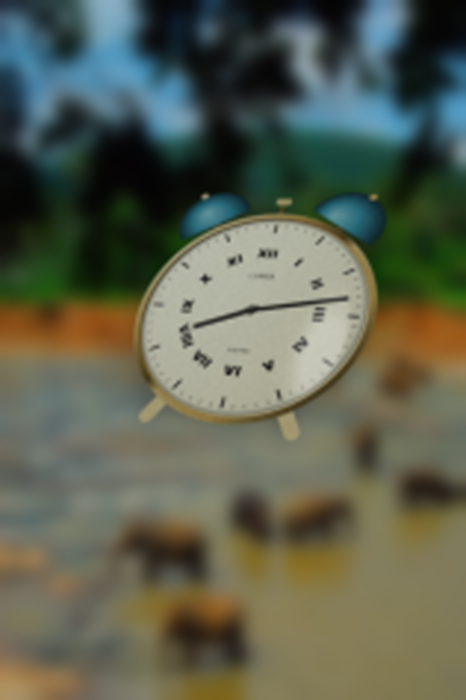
8,13
